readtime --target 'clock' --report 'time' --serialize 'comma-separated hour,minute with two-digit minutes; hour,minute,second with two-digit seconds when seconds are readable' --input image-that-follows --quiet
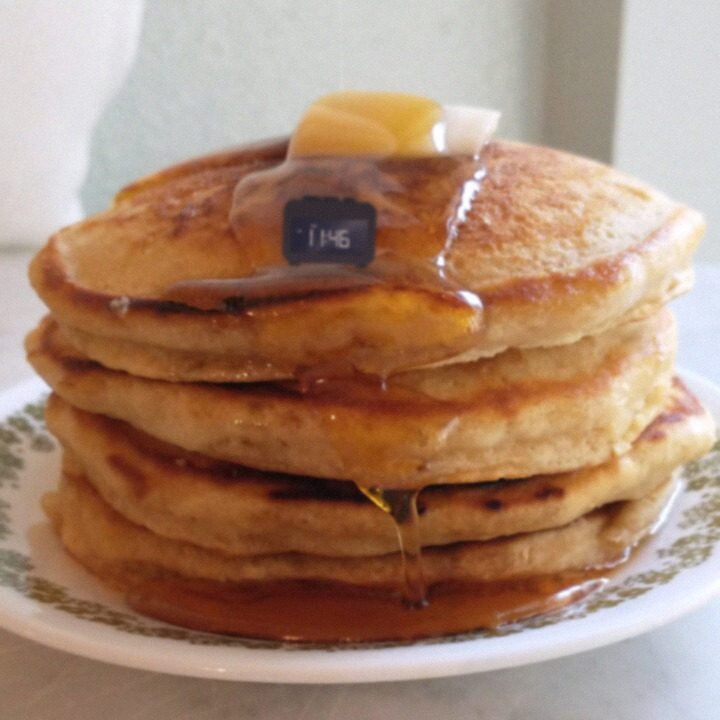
11,46
